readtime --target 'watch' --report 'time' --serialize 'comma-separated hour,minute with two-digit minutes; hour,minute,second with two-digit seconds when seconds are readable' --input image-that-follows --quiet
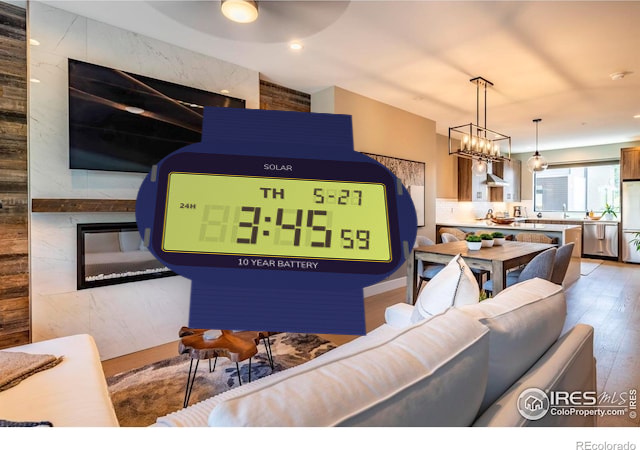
3,45,59
